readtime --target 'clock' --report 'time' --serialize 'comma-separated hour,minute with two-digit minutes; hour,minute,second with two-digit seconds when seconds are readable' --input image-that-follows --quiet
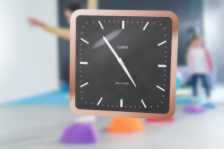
4,54
